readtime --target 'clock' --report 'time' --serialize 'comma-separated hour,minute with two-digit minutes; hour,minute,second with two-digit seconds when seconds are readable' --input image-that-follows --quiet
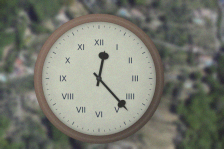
12,23
